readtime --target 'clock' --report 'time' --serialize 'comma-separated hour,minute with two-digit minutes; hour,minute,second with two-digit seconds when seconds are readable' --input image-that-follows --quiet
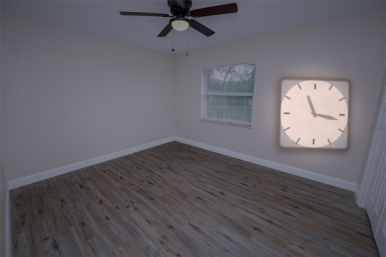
11,17
